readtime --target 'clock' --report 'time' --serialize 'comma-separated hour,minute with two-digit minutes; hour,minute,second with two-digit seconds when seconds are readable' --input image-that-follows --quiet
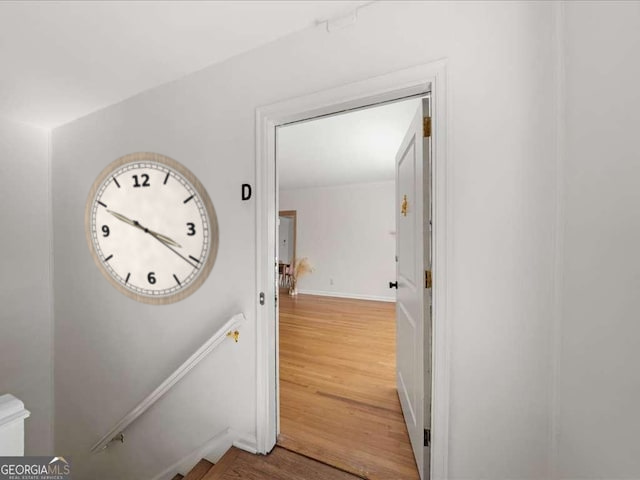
3,49,21
